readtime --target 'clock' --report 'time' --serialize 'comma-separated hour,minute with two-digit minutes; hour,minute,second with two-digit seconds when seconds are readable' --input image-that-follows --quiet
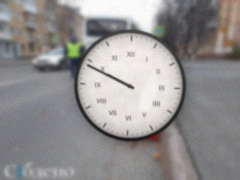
9,49
